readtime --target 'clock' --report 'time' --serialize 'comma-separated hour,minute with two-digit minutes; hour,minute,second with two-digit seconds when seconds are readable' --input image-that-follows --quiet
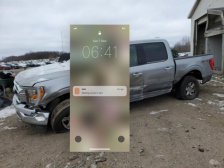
6,41
